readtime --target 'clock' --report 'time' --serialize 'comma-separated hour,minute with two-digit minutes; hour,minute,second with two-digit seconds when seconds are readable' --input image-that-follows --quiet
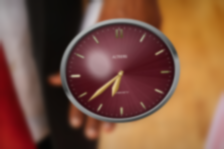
6,38
